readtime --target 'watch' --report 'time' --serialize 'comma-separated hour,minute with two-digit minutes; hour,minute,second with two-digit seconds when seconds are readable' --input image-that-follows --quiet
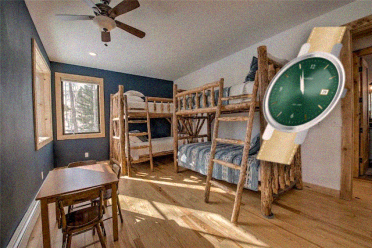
10,56
